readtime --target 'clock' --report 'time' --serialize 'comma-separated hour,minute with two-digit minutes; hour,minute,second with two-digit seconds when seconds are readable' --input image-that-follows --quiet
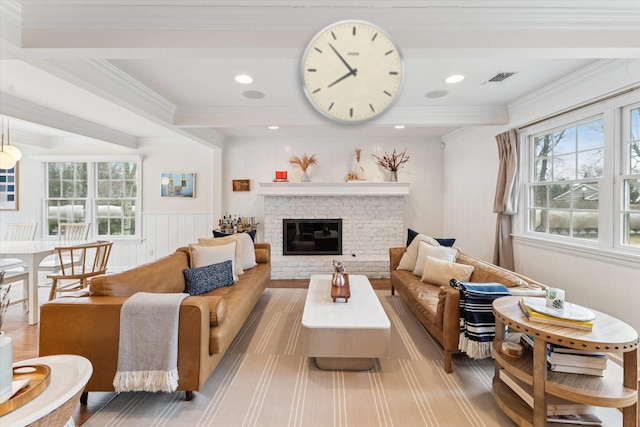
7,53
